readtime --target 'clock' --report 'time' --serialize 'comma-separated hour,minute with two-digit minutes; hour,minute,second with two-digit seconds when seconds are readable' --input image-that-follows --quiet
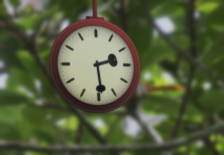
2,29
